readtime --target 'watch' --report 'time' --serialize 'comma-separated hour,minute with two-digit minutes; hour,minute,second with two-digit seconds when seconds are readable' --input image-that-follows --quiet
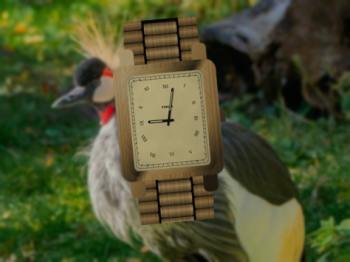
9,02
